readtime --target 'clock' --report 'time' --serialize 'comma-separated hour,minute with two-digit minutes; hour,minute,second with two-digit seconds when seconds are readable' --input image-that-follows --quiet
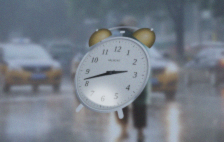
2,42
